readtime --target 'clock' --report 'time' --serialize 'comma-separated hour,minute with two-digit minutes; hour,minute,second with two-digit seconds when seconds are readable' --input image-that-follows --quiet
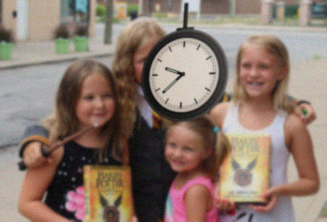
9,38
